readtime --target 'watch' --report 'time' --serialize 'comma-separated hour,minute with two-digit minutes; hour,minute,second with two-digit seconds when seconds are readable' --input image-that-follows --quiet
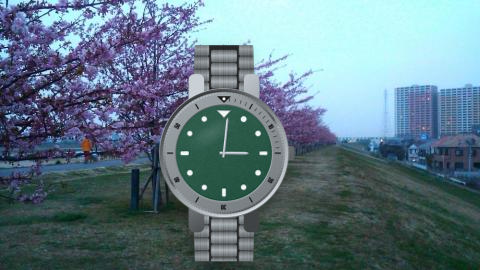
3,01
